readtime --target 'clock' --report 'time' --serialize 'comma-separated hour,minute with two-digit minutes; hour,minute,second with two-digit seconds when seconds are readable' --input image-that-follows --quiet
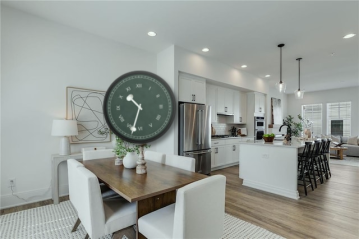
10,33
